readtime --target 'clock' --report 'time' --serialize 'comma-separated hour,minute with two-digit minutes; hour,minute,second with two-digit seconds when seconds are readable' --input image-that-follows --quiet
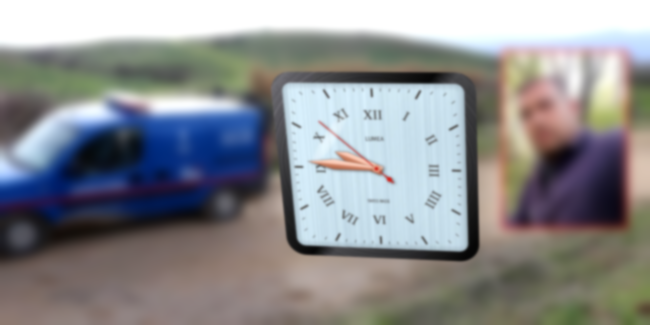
9,45,52
